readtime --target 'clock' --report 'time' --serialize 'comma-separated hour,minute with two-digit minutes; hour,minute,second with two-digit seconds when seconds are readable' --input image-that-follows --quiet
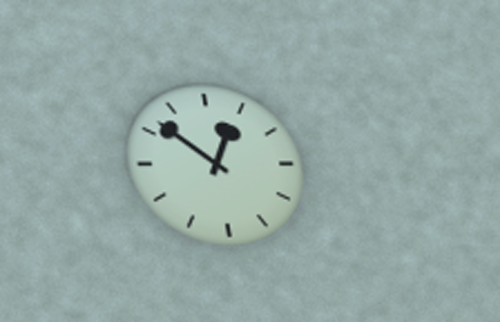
12,52
